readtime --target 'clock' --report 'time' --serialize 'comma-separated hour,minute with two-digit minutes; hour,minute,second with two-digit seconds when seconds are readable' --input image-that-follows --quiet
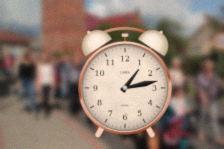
1,13
